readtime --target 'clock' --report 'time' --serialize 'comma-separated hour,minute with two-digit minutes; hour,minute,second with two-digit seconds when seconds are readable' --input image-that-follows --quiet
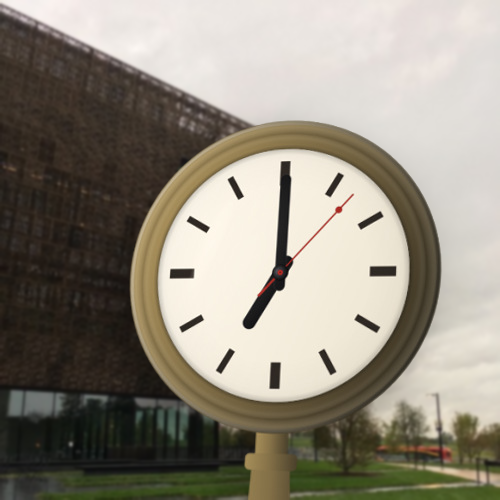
7,00,07
